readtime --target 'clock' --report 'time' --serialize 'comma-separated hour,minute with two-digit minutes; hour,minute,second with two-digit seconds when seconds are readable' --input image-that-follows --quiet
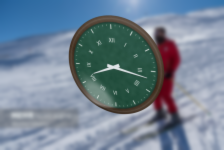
8,17
